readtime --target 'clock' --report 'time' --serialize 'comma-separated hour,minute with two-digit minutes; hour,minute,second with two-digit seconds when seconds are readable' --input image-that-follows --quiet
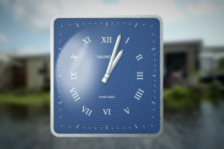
1,03
